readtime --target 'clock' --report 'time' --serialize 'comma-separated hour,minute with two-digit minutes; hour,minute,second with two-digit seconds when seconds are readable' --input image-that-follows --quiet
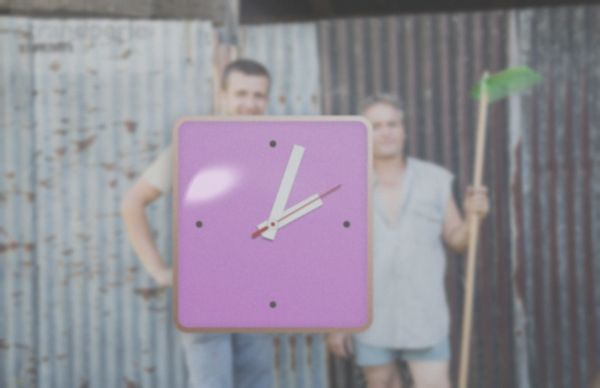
2,03,10
